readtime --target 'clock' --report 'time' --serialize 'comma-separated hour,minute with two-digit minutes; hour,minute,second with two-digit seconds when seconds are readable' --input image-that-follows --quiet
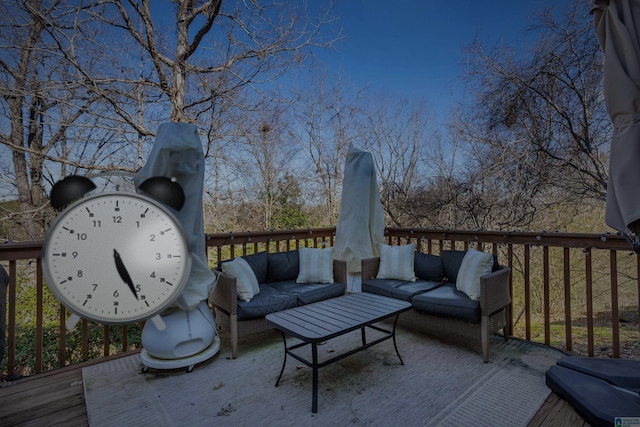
5,26
